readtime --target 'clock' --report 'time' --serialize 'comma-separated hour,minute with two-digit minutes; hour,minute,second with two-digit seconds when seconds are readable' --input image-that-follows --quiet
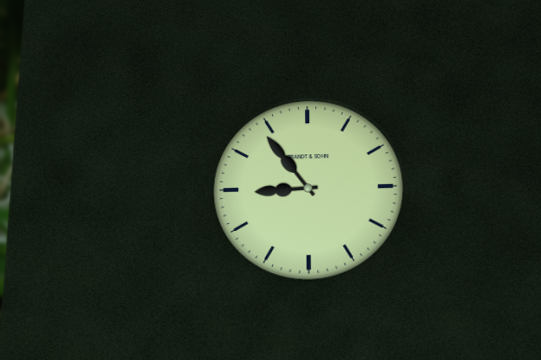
8,54
